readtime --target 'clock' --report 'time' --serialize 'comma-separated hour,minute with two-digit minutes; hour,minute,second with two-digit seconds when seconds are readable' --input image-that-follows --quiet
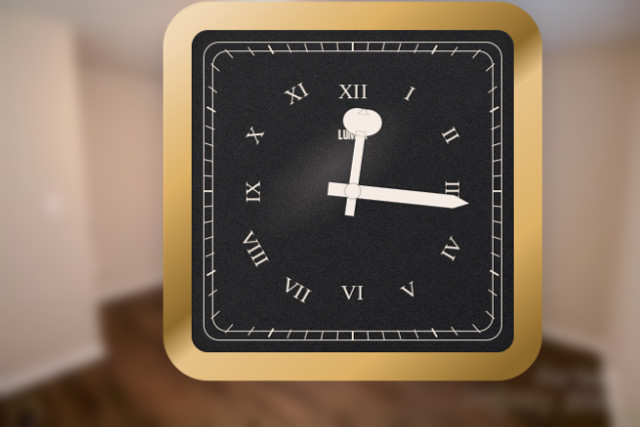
12,16
